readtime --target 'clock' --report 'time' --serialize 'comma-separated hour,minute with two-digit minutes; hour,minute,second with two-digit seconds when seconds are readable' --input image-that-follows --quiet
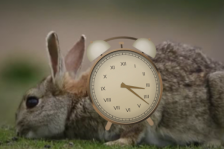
3,22
